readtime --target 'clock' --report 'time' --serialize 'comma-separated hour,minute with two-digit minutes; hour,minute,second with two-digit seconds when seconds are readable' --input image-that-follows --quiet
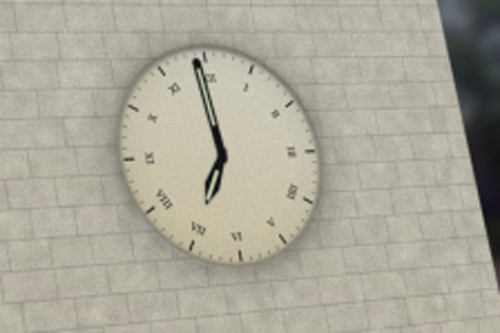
6,59
